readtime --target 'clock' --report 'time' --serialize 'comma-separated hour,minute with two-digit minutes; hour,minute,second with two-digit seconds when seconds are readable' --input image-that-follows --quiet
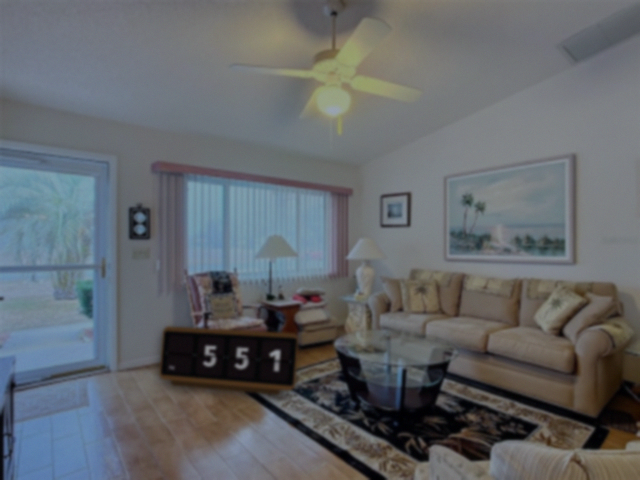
5,51
